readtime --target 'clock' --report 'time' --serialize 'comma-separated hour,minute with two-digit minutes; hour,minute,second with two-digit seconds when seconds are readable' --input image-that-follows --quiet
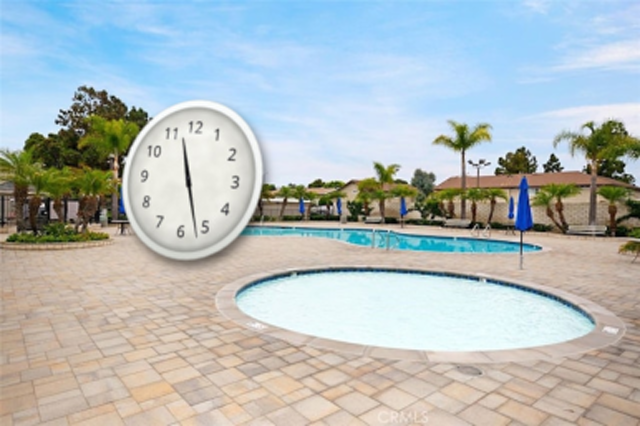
11,27
